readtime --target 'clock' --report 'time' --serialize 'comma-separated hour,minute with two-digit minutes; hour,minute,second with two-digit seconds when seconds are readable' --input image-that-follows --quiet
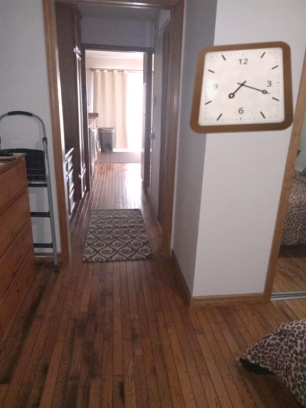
7,19
